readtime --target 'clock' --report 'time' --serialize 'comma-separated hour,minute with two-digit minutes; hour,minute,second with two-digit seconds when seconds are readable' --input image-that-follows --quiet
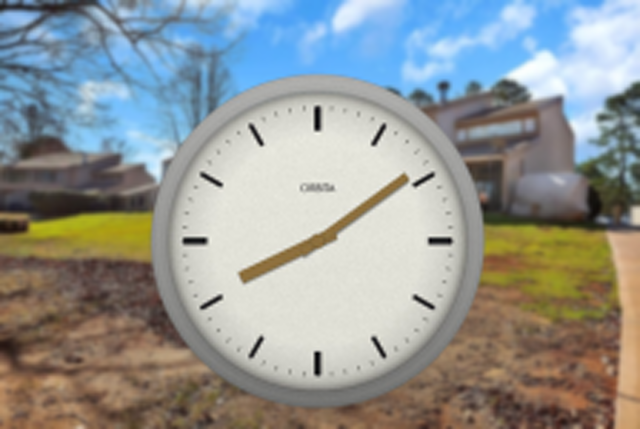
8,09
